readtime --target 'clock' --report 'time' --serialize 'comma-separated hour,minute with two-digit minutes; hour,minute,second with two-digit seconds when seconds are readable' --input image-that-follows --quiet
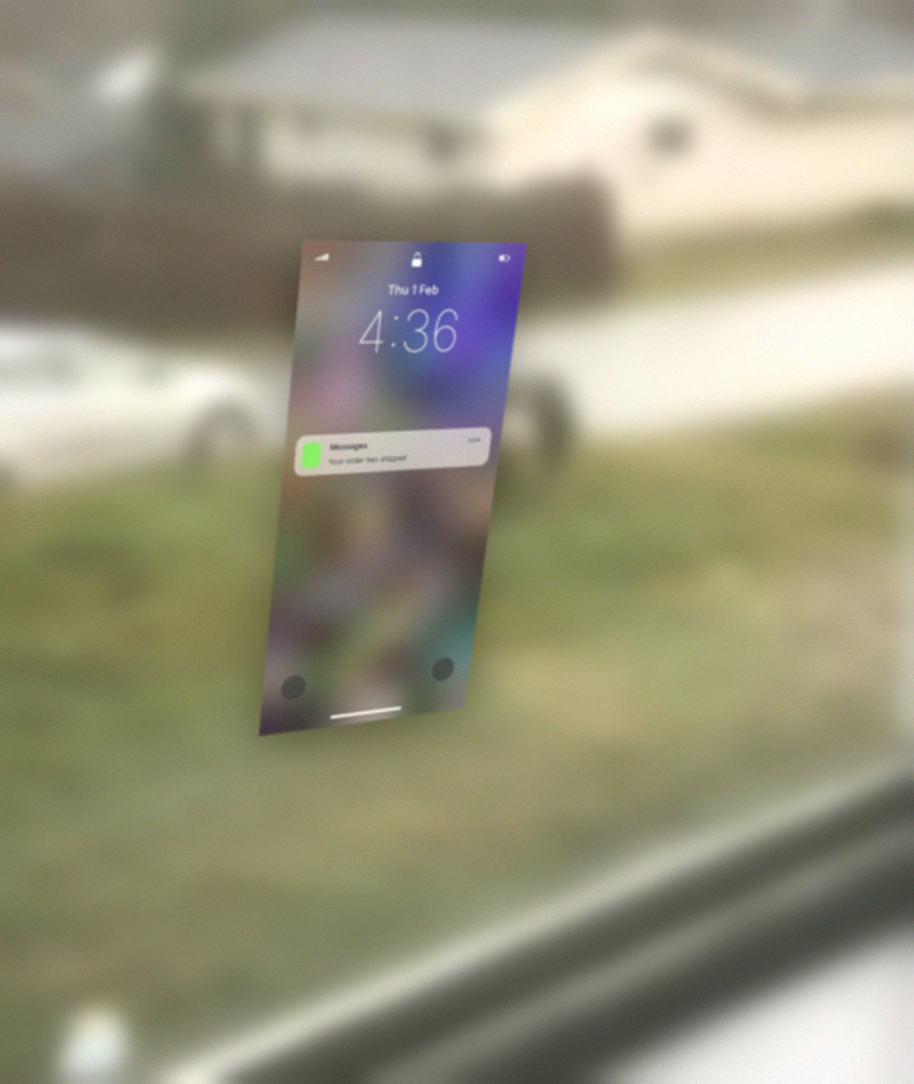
4,36
